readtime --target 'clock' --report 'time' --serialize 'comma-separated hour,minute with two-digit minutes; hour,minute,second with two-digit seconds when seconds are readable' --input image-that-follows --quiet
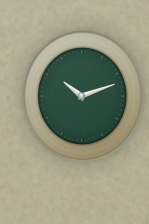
10,12
